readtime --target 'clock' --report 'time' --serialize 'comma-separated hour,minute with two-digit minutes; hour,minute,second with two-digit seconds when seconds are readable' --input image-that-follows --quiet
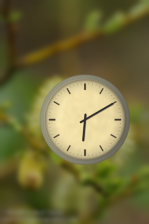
6,10
